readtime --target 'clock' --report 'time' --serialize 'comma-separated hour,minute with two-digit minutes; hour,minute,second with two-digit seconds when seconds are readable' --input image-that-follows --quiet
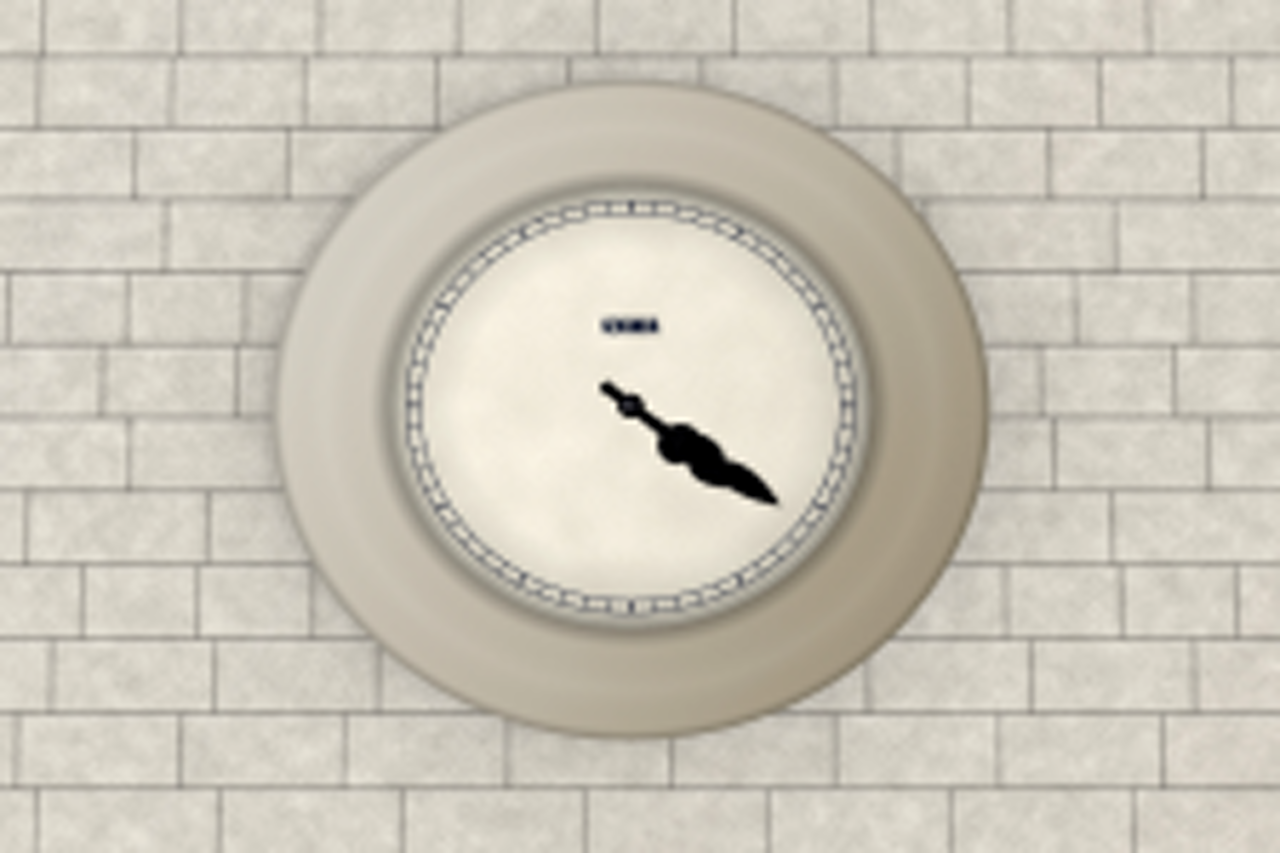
4,21
